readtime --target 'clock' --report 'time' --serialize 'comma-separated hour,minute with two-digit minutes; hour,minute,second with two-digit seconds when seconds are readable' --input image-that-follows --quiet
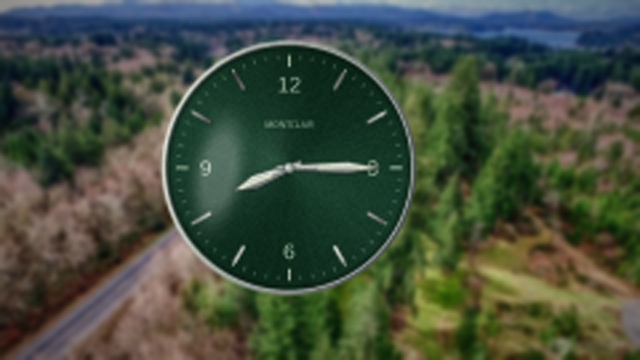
8,15
